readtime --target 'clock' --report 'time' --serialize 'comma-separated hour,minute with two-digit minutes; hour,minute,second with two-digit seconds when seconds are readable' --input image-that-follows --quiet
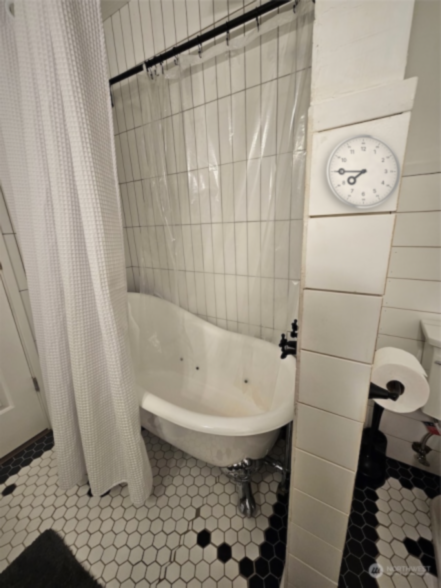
7,45
